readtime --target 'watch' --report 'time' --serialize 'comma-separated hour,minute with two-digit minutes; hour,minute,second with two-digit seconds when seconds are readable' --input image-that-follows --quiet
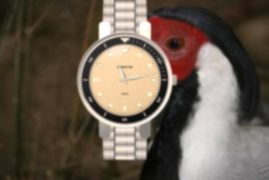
11,13
